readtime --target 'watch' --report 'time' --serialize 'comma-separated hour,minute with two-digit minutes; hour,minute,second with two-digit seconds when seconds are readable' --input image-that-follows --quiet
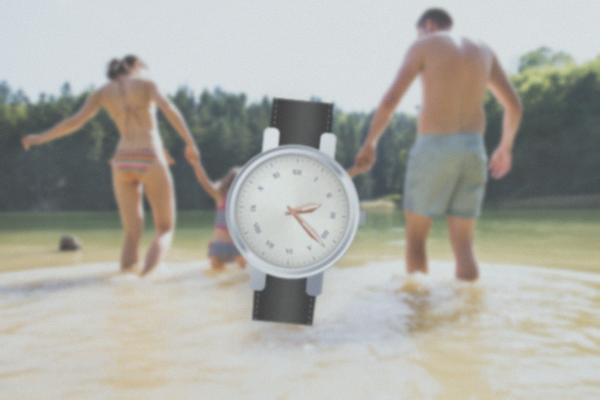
2,22
